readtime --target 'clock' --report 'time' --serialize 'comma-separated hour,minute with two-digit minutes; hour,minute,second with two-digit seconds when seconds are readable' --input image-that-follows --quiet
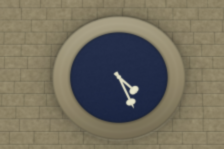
4,26
